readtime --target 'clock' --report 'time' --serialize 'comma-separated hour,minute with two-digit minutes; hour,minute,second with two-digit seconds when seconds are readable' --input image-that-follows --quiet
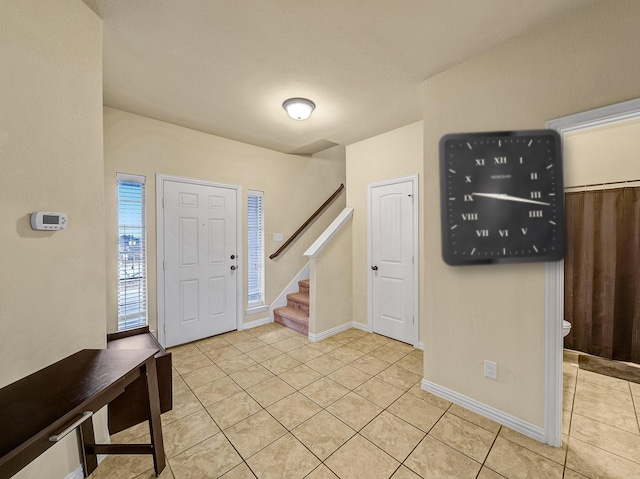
9,17
